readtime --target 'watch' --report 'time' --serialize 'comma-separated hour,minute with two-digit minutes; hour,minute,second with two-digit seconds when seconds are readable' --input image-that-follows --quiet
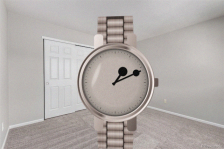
1,11
